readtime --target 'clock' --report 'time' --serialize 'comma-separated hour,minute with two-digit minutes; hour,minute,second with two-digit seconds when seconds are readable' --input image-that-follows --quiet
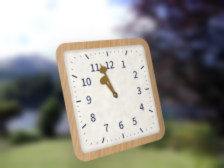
10,57
